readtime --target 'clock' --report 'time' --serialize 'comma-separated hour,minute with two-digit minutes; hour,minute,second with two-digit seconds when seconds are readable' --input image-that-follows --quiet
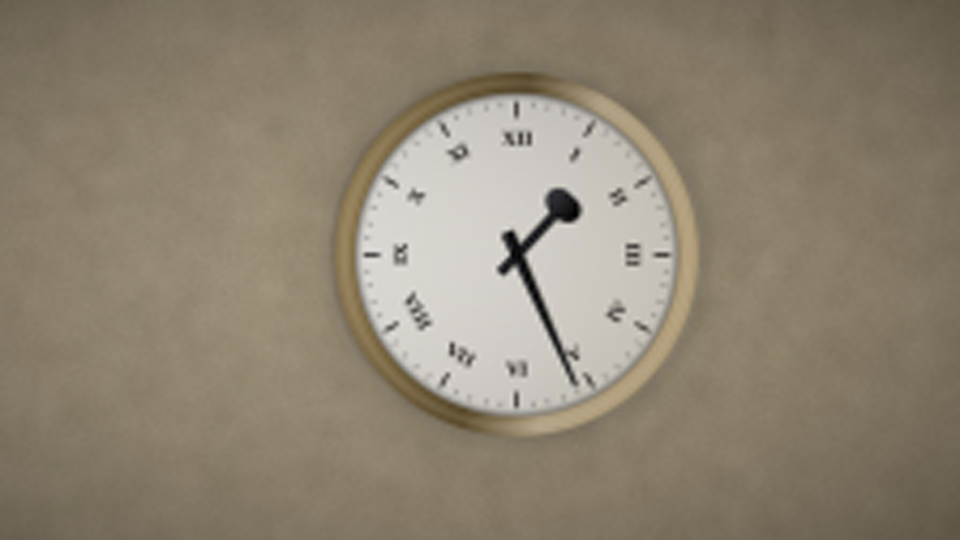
1,26
